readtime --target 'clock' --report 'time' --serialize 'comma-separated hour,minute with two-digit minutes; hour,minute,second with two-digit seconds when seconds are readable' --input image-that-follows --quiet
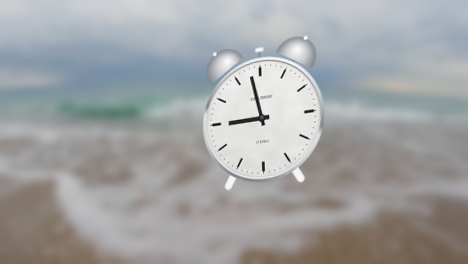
8,58
